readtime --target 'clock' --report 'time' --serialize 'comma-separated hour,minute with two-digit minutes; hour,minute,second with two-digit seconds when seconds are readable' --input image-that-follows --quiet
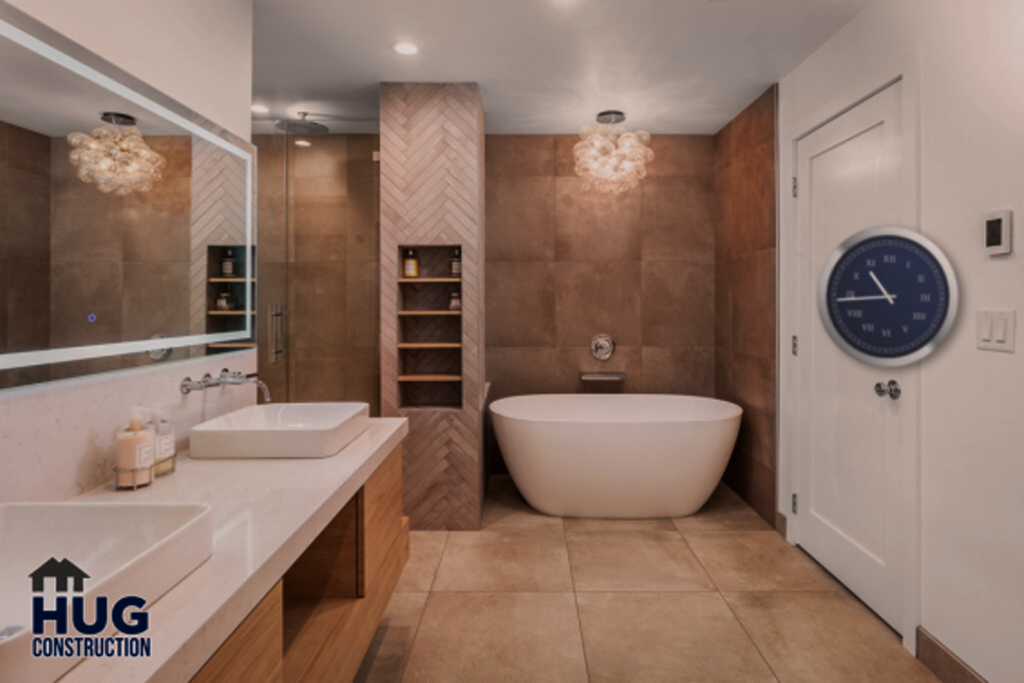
10,44
